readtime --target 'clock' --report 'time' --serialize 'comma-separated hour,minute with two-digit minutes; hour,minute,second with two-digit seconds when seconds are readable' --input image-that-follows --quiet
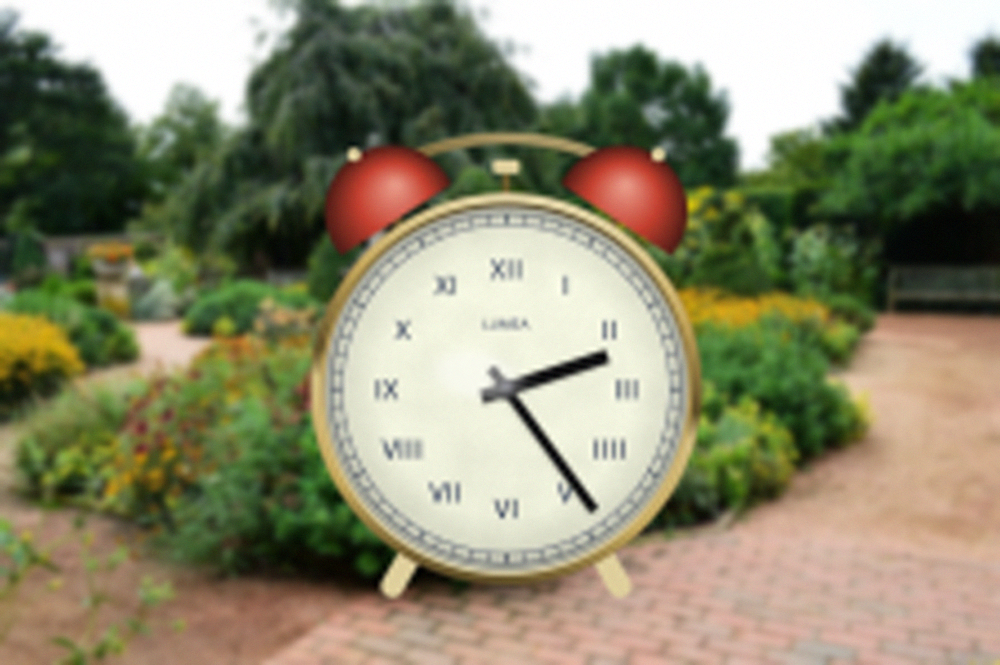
2,24
